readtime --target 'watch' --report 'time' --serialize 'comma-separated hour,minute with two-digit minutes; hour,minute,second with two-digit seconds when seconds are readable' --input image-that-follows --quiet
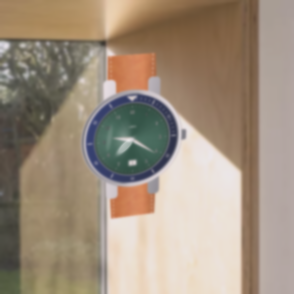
9,21
